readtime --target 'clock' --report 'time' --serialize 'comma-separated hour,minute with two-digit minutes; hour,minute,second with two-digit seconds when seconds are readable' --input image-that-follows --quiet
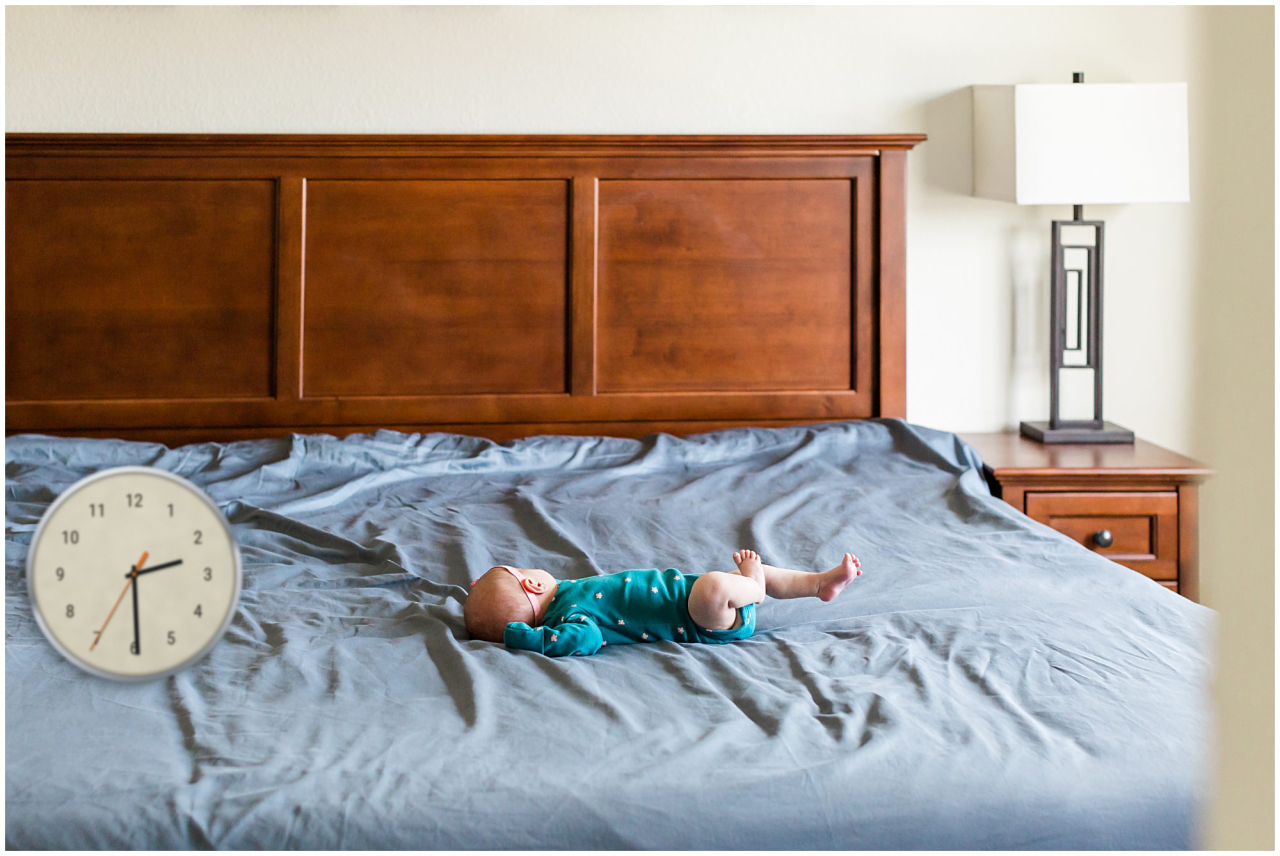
2,29,35
